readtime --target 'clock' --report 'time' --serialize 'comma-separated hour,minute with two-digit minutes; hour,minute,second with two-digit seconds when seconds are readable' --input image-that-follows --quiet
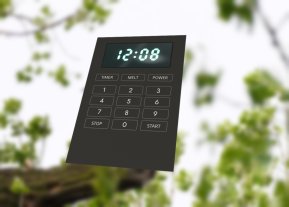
12,08
